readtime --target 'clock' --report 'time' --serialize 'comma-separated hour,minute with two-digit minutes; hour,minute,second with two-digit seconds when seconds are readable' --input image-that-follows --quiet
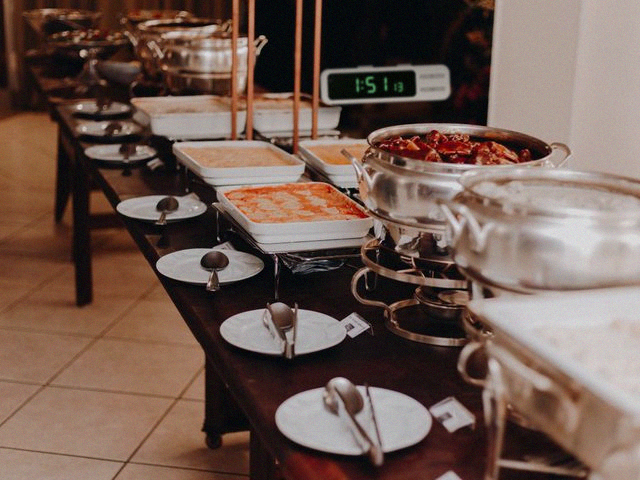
1,51
